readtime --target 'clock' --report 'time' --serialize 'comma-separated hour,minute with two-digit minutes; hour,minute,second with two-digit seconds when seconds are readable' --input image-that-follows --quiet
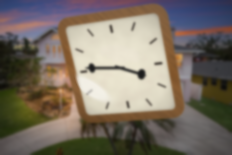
3,46
